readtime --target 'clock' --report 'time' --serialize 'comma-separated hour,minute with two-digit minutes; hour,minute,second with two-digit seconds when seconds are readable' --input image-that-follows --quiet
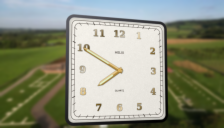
7,50
